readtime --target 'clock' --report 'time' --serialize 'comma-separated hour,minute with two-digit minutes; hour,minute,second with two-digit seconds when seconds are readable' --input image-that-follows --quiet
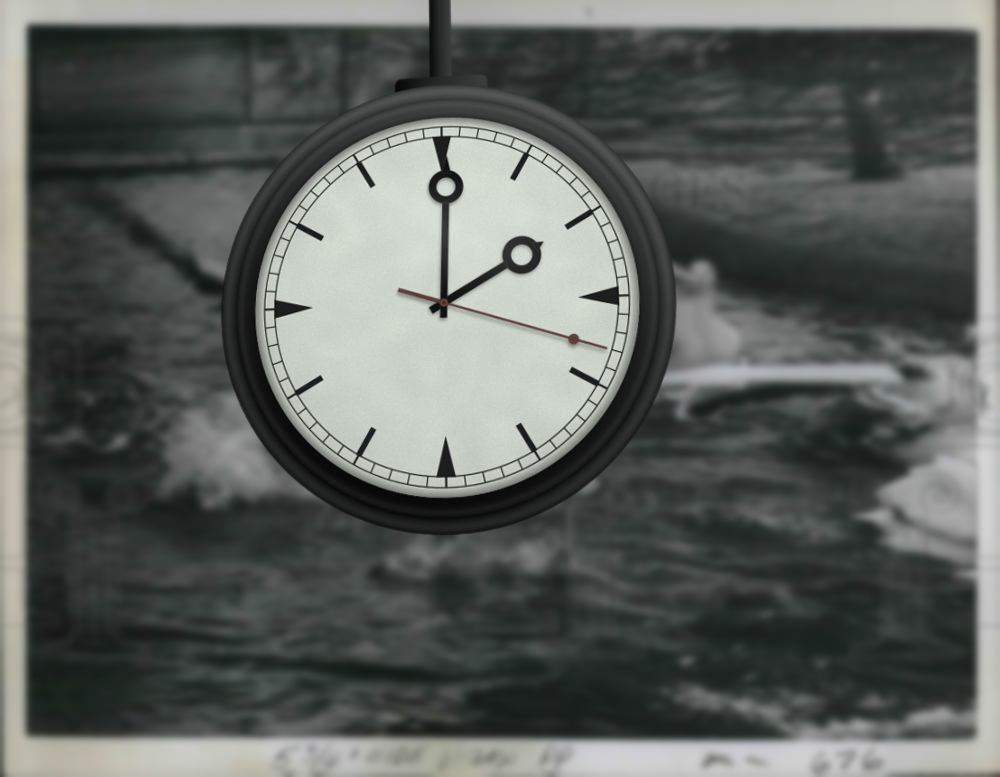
2,00,18
